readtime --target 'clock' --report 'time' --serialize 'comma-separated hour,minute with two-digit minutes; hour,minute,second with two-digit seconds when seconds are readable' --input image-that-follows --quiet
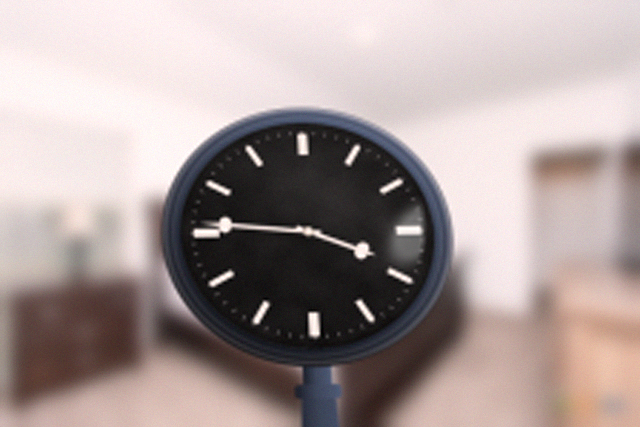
3,46
